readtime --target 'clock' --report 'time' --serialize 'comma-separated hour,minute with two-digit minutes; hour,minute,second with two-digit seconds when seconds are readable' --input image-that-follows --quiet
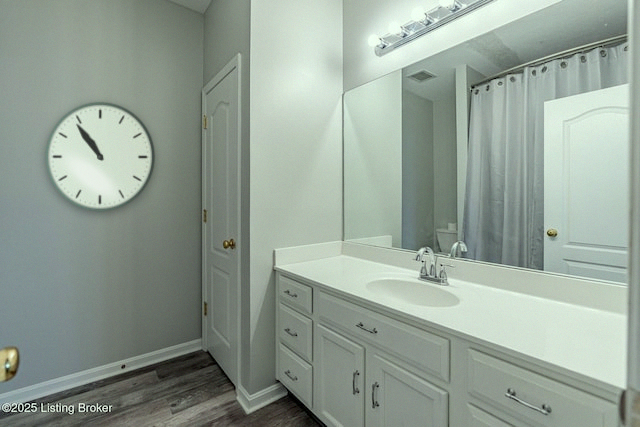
10,54
